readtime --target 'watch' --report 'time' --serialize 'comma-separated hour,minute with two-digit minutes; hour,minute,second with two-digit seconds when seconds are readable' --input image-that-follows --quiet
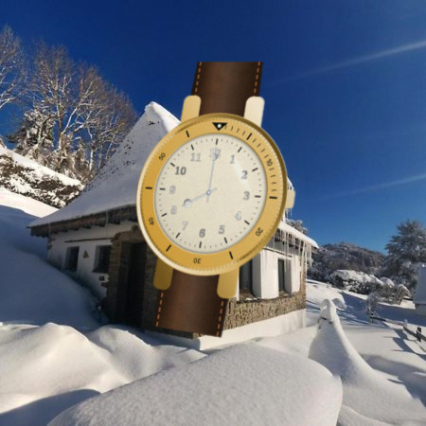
8,00
